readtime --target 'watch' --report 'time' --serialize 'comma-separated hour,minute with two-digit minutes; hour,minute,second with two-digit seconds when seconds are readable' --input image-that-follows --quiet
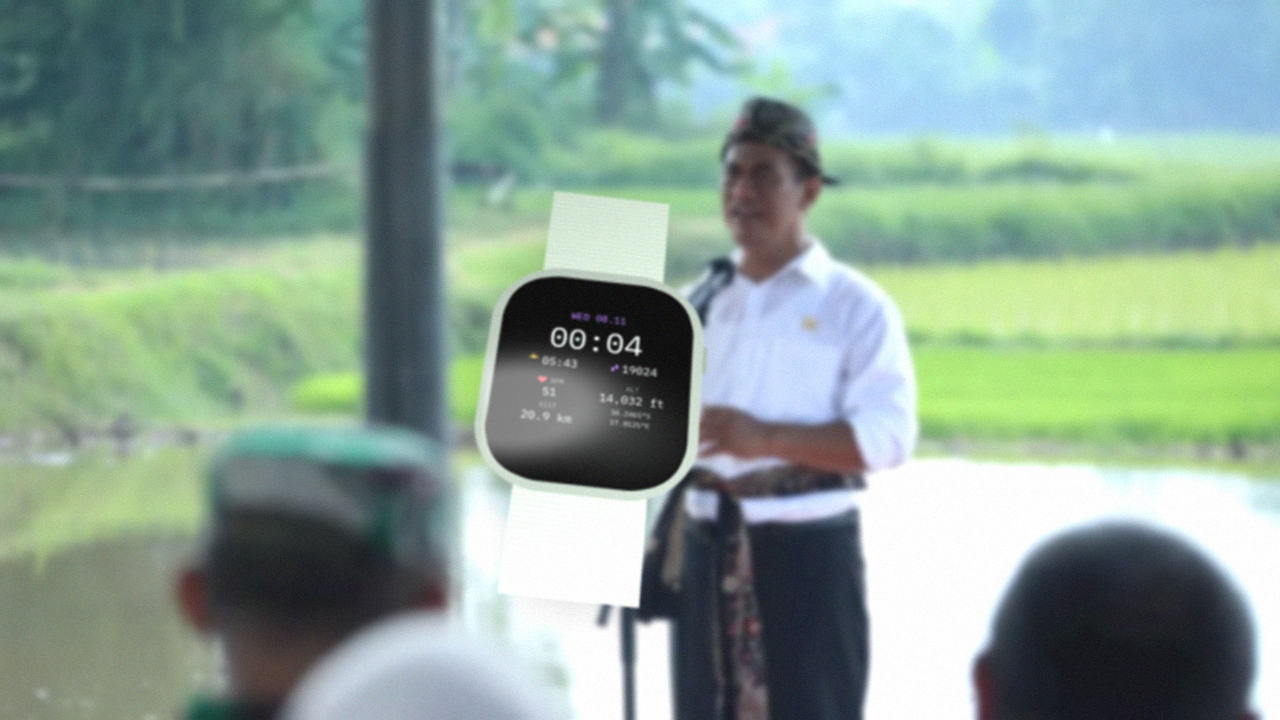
0,04
